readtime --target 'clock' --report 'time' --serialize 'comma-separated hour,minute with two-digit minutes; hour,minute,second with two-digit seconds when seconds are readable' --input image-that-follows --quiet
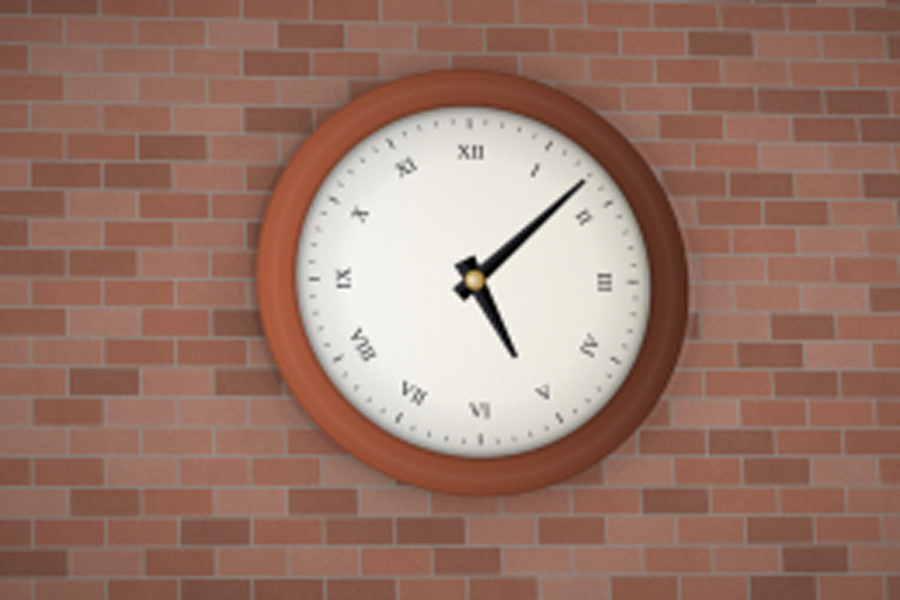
5,08
